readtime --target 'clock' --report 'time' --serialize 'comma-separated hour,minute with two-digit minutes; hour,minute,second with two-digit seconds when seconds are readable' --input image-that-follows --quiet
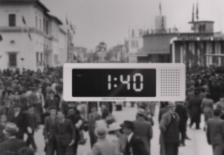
1,40
